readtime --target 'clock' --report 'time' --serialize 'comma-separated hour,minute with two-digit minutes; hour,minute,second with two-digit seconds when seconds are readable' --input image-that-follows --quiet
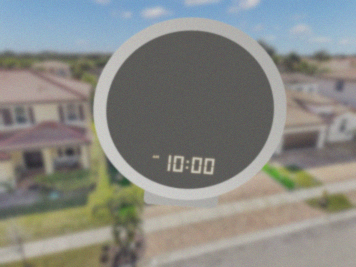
10,00
